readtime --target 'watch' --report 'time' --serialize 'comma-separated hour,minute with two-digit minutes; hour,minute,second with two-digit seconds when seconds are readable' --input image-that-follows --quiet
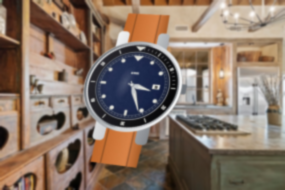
3,26
